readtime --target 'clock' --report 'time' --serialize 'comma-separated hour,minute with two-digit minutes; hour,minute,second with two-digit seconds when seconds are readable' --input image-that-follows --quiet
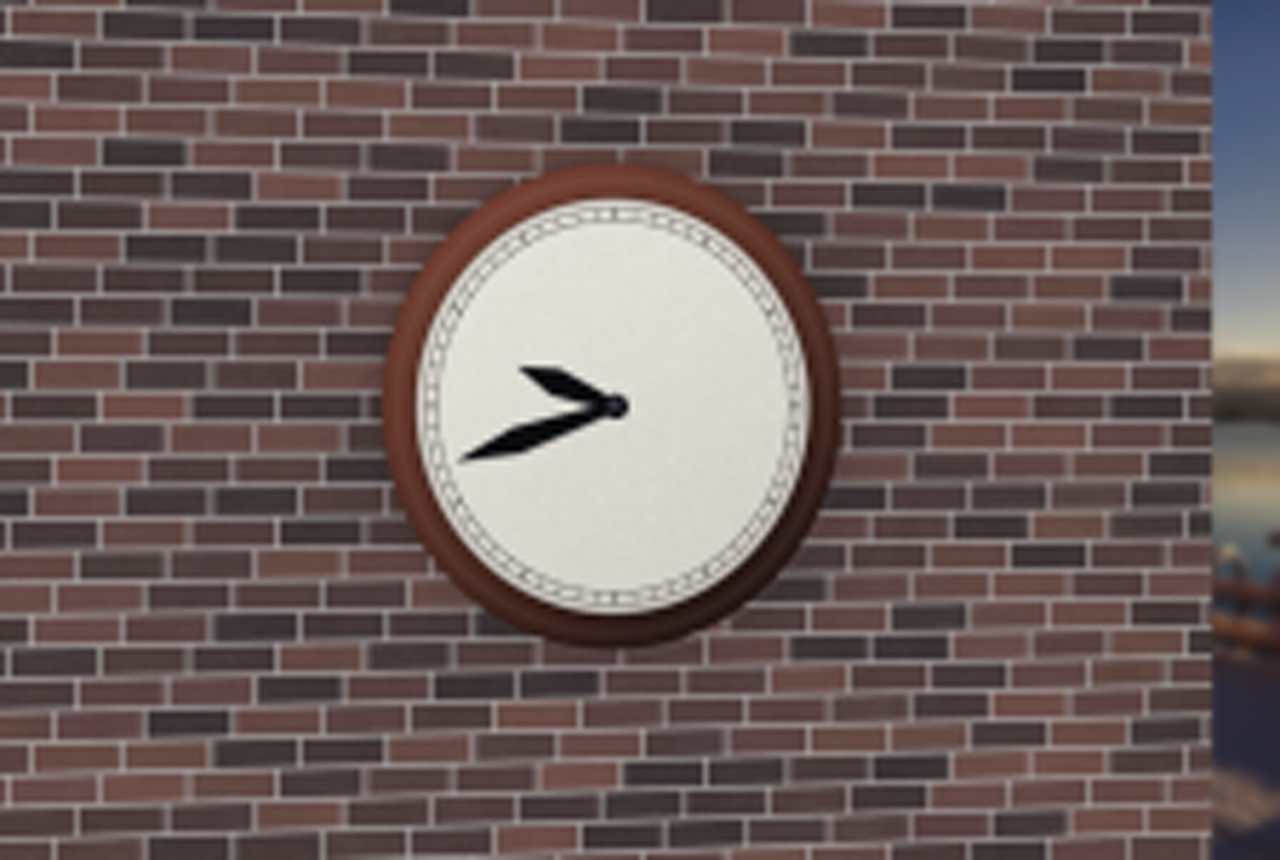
9,42
